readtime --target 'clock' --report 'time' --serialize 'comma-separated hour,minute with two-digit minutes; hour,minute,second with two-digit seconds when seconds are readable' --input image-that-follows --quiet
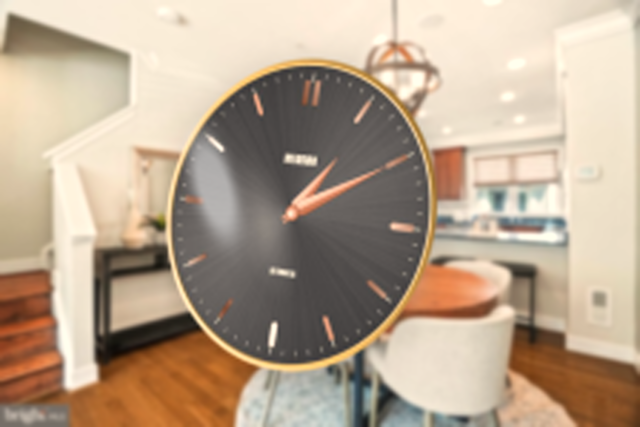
1,10
